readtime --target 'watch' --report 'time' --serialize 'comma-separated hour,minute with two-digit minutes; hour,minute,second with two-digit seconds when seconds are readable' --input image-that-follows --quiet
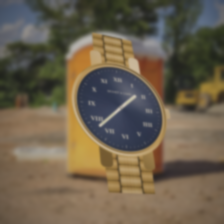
1,38
